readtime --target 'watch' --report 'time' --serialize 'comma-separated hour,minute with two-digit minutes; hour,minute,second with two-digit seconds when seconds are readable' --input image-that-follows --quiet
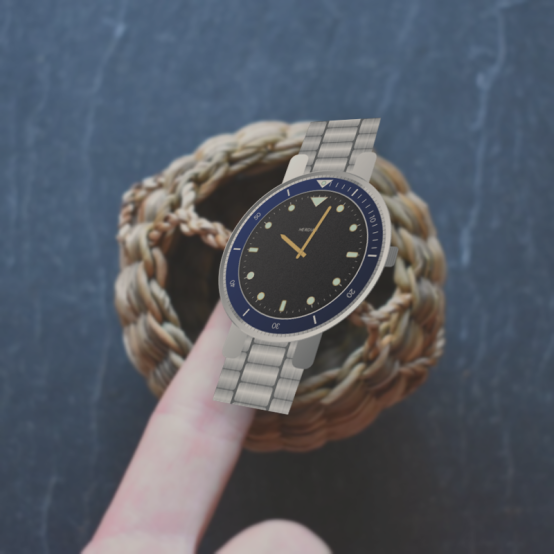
10,03
